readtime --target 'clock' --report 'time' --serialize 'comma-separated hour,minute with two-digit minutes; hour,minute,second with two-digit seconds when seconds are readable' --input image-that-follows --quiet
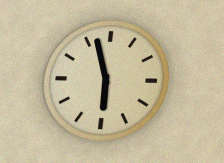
5,57
